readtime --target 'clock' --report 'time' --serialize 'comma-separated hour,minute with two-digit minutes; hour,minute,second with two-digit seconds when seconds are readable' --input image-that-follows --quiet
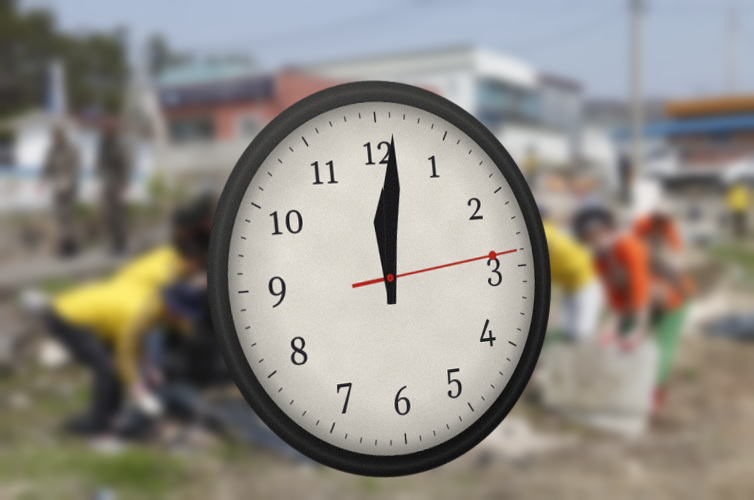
12,01,14
